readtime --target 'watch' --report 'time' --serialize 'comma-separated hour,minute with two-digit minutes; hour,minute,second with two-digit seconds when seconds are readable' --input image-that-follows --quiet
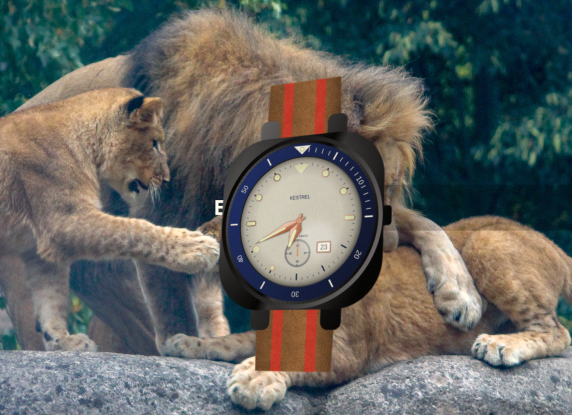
6,41
